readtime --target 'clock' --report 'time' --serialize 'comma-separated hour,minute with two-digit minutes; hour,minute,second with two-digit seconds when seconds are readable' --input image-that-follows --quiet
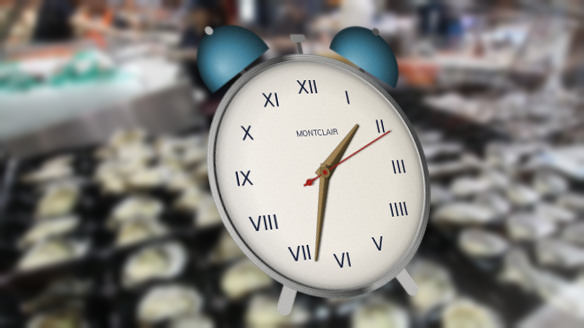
1,33,11
